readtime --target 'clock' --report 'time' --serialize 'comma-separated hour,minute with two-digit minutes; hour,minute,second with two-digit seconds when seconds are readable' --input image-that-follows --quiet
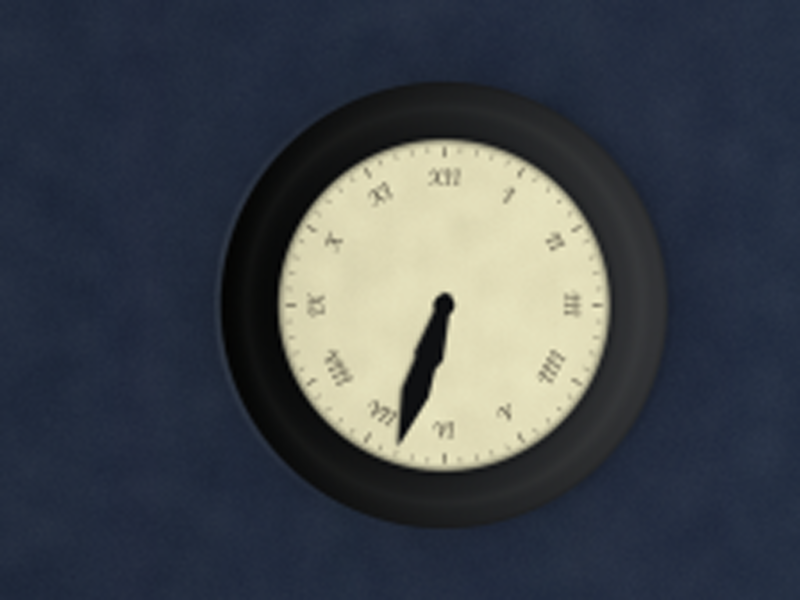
6,33
